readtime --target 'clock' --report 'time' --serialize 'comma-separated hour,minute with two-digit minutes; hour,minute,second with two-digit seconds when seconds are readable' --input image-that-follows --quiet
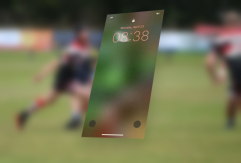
8,38
